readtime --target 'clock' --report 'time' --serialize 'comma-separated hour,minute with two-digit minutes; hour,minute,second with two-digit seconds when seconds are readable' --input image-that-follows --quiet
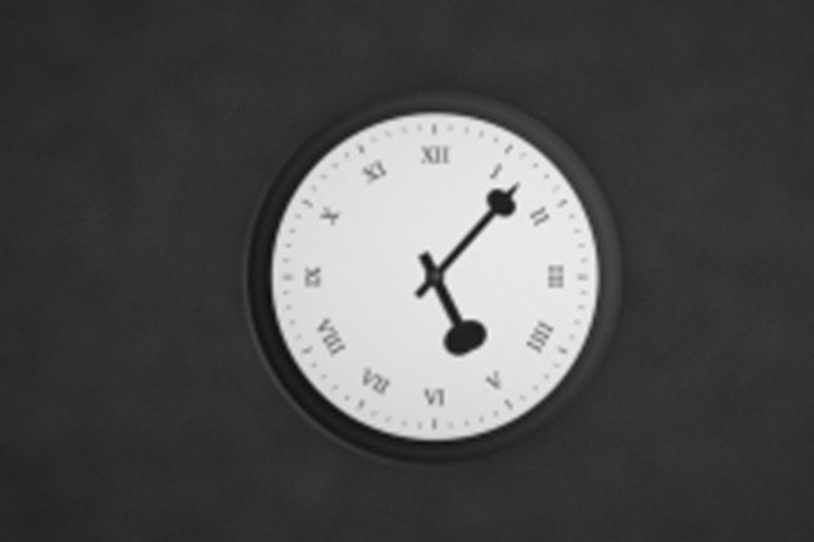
5,07
